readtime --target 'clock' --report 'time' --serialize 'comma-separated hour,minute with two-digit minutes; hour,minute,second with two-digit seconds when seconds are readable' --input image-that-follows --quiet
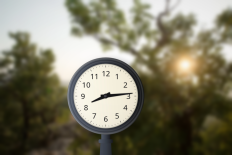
8,14
